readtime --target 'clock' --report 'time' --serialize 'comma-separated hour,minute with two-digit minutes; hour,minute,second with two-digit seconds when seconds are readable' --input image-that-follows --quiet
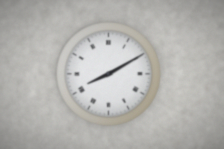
8,10
